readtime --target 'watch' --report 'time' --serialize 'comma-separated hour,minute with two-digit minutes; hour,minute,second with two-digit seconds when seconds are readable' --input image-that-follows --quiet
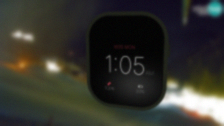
1,05
